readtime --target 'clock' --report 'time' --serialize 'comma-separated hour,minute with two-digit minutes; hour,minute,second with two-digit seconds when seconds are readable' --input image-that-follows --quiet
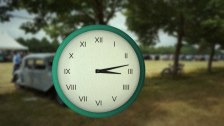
3,13
